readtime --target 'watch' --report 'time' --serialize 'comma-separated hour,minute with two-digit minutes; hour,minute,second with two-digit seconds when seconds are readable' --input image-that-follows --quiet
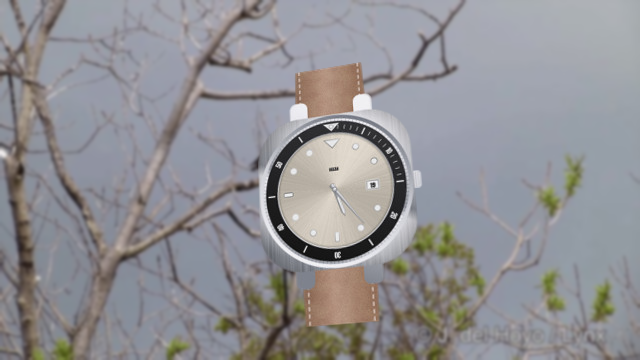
5,24
